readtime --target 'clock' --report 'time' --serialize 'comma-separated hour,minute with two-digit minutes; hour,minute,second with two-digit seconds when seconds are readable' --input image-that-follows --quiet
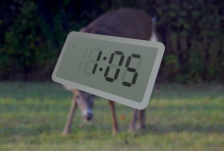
1,05
